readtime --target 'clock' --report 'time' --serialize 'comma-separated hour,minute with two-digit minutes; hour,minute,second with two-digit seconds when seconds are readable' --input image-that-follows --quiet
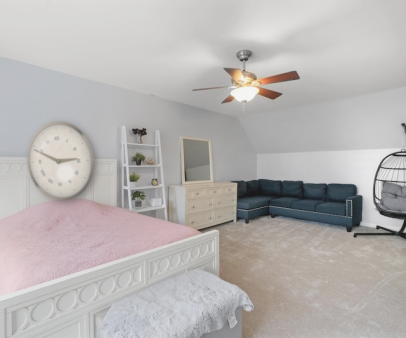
2,49
